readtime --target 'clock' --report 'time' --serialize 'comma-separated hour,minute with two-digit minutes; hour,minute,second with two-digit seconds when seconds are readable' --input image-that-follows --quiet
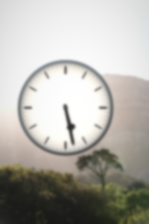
5,28
